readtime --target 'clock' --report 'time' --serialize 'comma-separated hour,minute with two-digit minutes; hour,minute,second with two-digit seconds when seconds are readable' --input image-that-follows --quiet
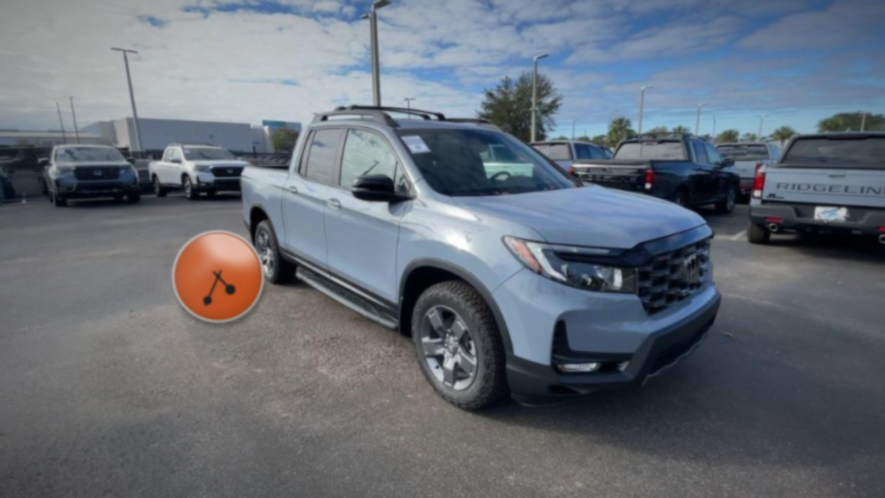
4,34
